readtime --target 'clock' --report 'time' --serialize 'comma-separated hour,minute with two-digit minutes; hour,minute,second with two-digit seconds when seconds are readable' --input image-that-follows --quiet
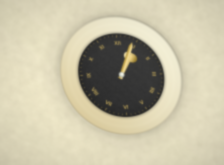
1,04
